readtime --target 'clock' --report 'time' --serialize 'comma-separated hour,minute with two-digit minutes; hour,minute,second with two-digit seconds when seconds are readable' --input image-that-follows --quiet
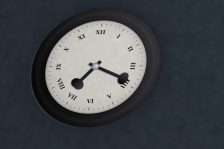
7,19
